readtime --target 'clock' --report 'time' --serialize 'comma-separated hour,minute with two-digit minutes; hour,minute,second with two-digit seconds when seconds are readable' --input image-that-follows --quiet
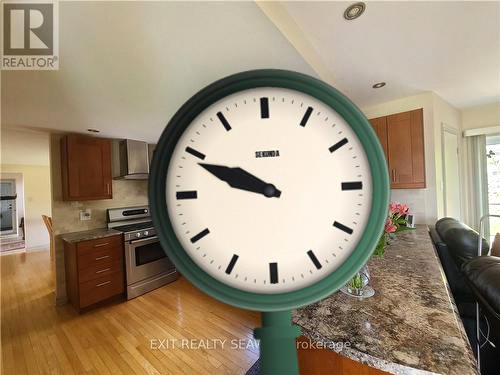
9,49
